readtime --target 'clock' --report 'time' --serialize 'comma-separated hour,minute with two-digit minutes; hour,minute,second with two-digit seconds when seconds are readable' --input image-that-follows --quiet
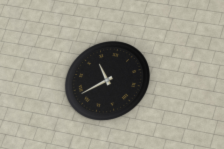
10,38
